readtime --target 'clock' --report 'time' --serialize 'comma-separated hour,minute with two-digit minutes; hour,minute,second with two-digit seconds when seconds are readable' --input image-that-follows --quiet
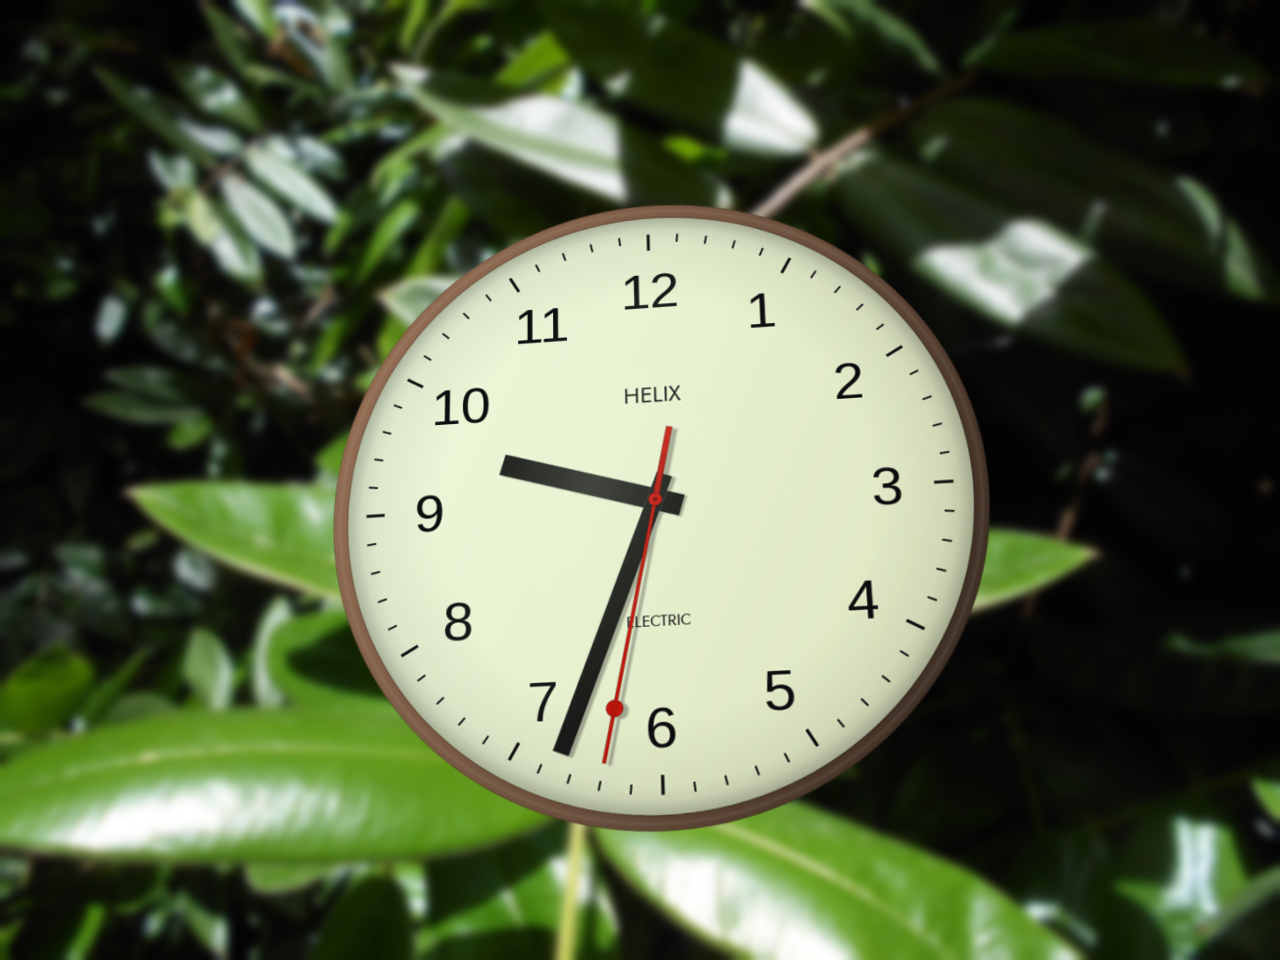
9,33,32
